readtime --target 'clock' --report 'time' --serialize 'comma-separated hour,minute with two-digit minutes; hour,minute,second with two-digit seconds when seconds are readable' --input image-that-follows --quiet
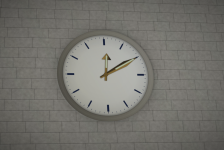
12,10
